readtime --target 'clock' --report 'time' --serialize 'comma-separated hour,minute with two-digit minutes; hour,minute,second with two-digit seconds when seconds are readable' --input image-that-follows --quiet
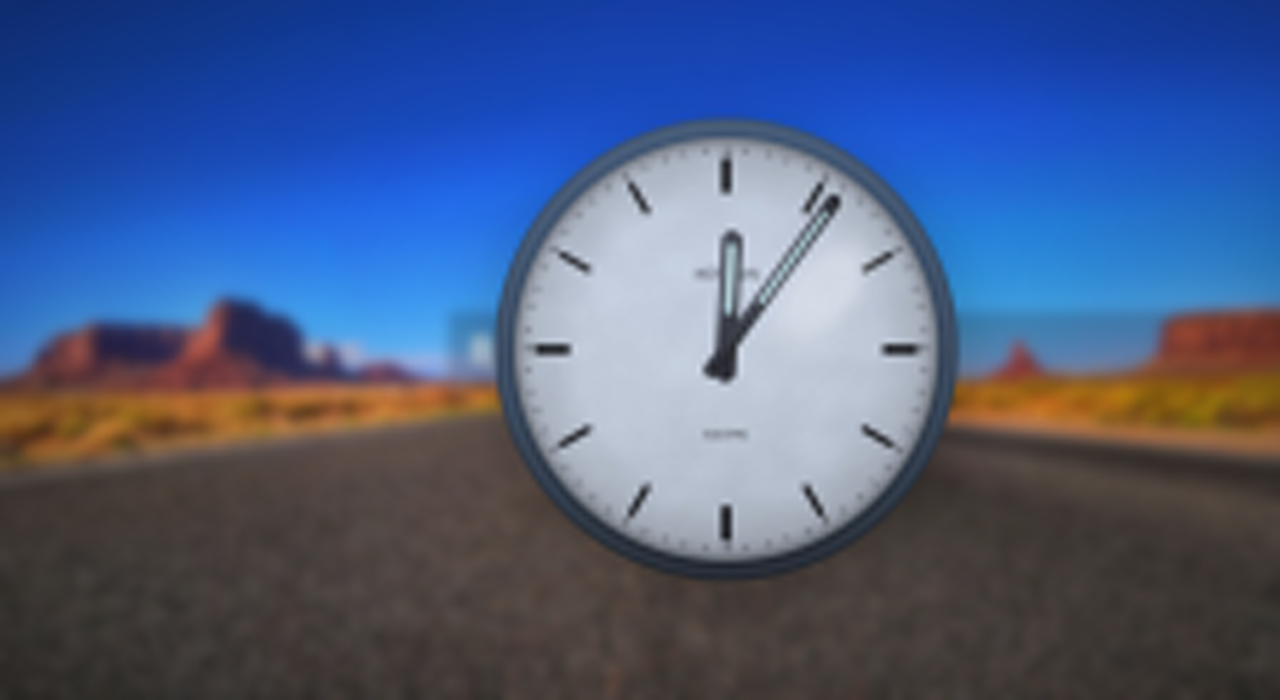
12,06
